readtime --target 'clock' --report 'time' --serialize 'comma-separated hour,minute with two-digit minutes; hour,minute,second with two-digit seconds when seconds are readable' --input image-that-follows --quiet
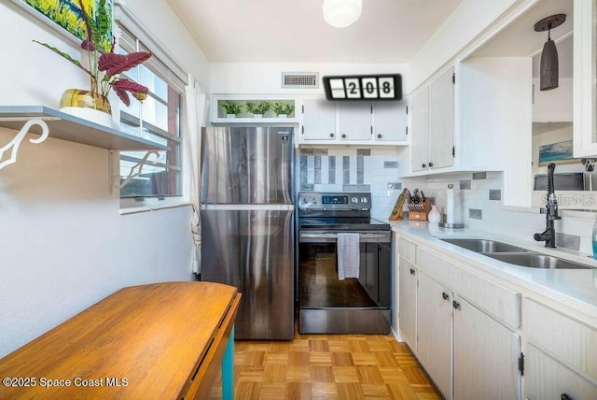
2,08
